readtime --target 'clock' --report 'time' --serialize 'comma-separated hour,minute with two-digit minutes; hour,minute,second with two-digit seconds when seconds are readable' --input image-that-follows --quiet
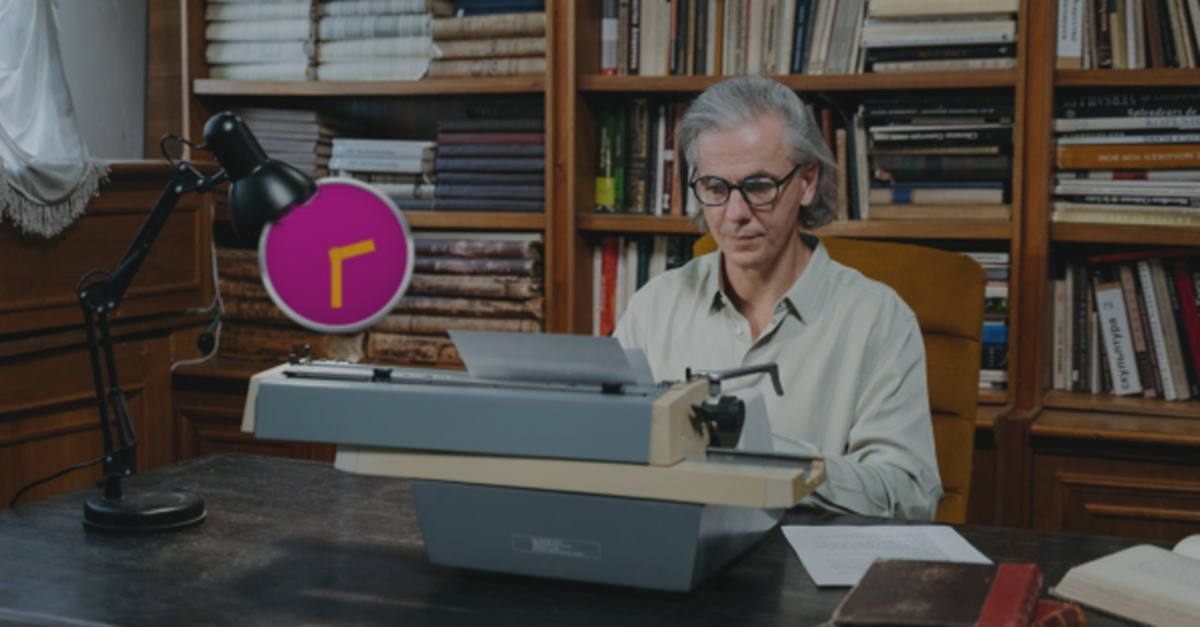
2,30
